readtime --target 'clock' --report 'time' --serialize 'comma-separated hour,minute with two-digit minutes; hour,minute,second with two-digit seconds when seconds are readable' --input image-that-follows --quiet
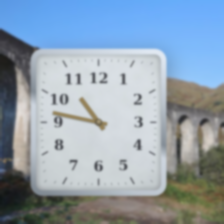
10,47
